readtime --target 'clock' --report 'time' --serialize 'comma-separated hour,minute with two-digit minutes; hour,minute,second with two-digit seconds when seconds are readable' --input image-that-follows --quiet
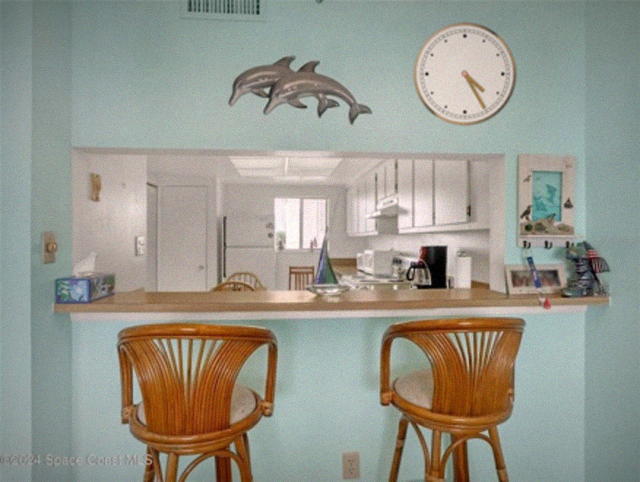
4,25
